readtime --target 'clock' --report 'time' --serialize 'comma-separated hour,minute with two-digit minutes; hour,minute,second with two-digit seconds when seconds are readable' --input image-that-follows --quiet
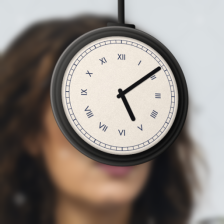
5,09
